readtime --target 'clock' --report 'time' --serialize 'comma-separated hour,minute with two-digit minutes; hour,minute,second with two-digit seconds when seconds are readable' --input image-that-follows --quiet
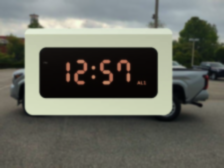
12,57
